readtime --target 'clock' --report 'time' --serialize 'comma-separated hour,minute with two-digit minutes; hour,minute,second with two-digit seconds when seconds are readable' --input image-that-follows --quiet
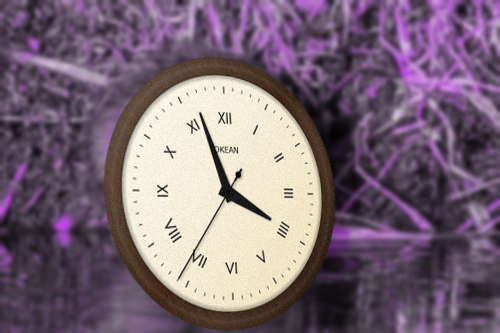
3,56,36
